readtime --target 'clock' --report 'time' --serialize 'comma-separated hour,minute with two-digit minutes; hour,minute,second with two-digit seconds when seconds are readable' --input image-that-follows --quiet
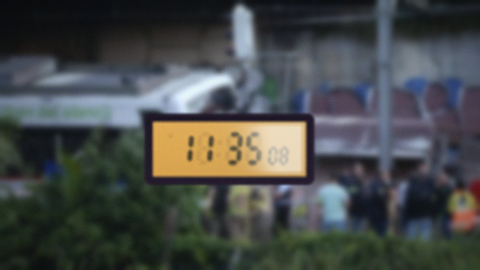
11,35,08
